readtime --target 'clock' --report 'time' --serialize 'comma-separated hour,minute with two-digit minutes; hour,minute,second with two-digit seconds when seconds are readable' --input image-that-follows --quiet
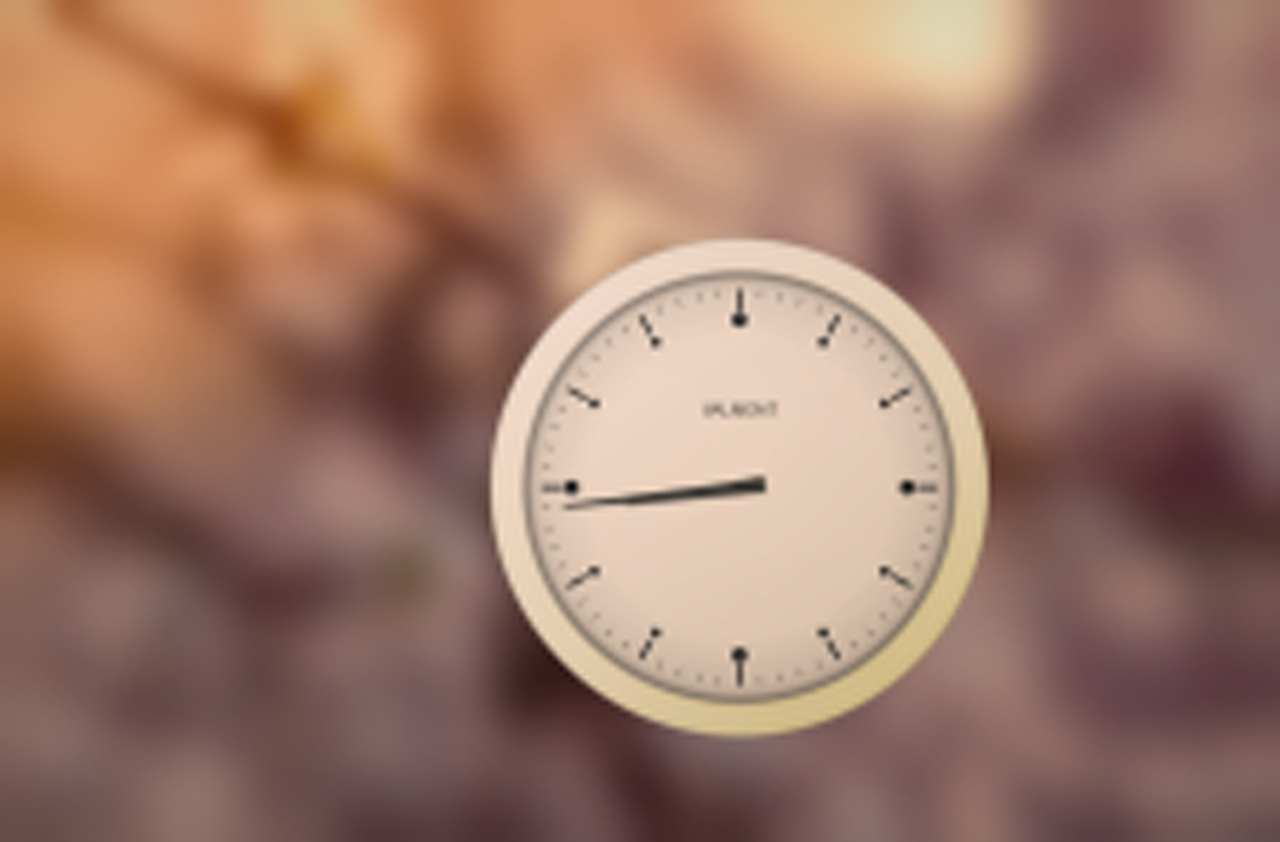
8,44
